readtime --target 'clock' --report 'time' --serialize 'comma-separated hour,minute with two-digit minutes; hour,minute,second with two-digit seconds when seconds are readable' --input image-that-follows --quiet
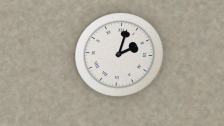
2,02
